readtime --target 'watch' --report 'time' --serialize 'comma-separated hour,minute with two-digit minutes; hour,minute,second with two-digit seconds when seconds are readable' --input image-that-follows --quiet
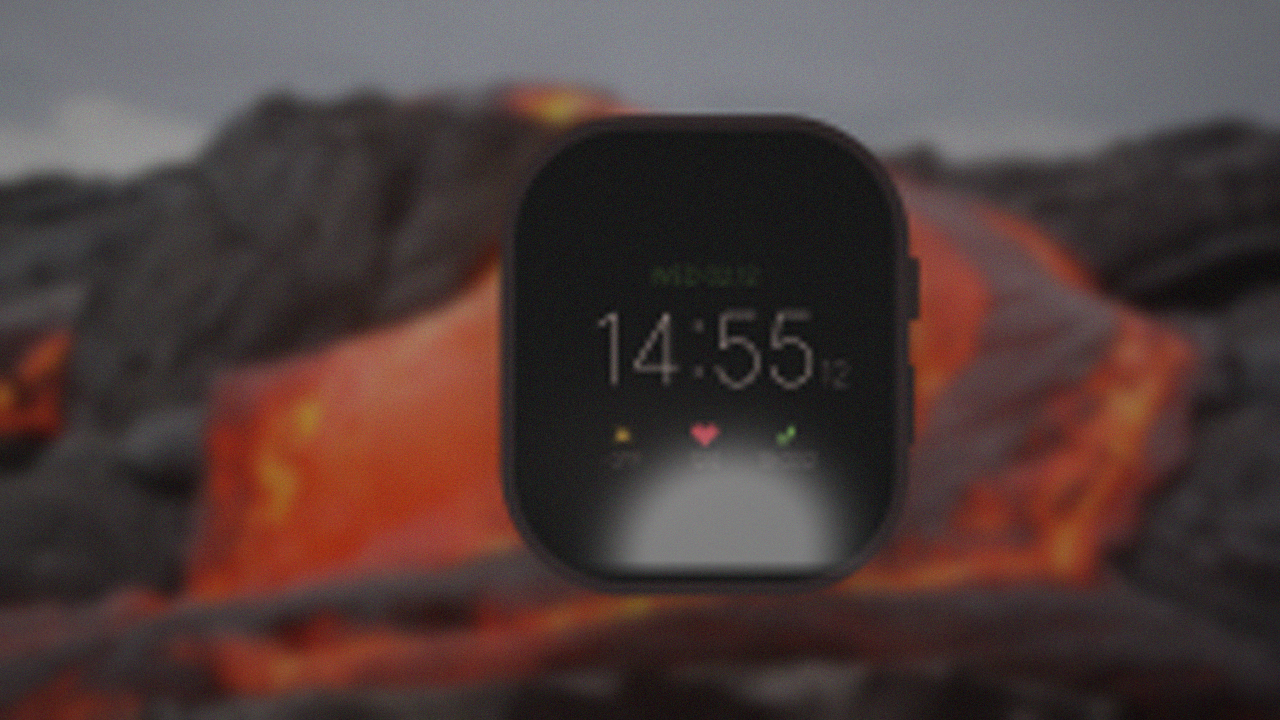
14,55
